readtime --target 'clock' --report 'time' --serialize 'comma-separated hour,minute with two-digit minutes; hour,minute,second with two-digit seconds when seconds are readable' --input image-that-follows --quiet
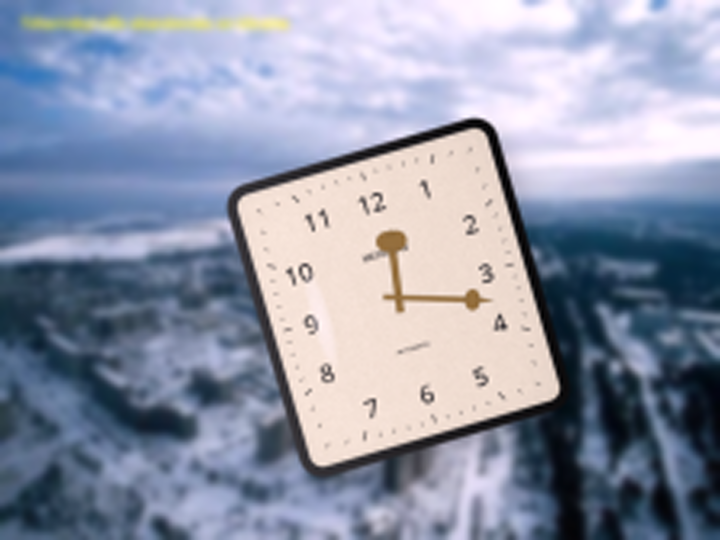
12,18
